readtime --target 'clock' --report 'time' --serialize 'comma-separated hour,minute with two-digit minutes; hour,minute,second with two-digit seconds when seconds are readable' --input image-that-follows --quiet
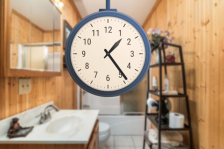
1,24
